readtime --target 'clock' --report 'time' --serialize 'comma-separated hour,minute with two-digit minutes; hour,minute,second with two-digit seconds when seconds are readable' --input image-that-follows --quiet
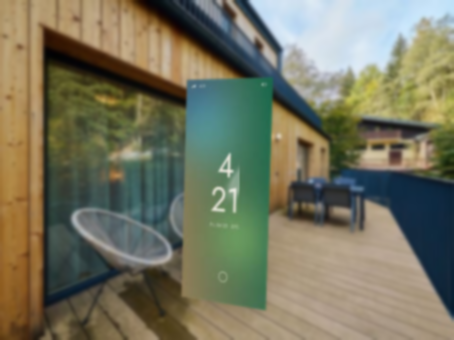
4,21
